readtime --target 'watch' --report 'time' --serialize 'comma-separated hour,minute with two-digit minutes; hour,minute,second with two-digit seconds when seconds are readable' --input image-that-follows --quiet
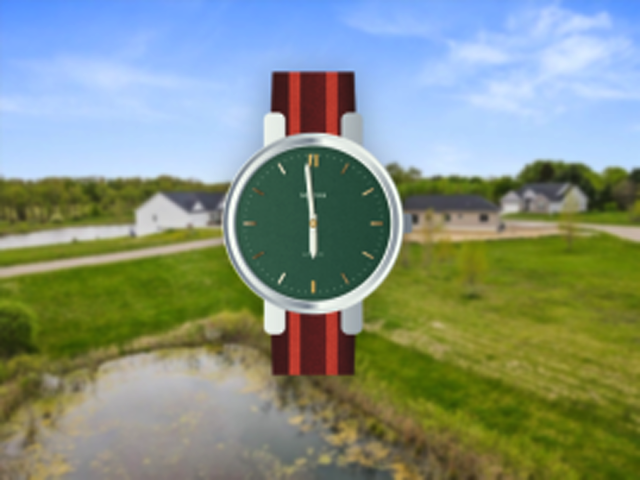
5,59
